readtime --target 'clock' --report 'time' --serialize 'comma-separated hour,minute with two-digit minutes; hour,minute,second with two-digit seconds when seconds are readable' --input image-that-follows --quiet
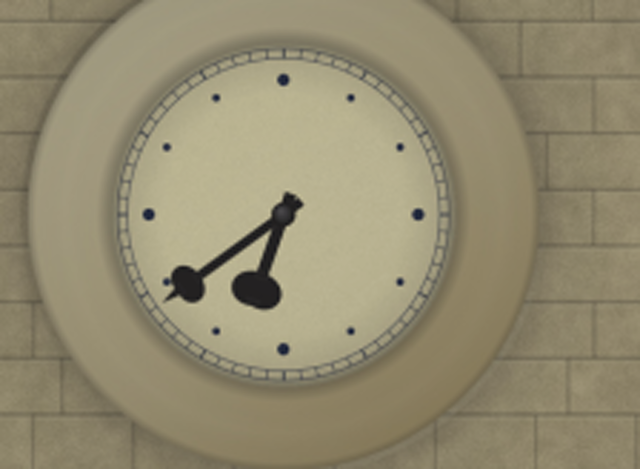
6,39
